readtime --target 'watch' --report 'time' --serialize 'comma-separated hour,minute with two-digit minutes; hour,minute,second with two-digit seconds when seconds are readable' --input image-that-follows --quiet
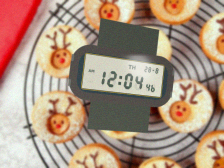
12,04,46
